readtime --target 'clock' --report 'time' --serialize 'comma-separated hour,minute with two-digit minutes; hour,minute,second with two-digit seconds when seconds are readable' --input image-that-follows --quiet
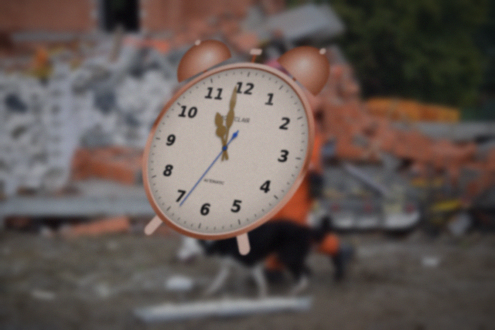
10,58,34
